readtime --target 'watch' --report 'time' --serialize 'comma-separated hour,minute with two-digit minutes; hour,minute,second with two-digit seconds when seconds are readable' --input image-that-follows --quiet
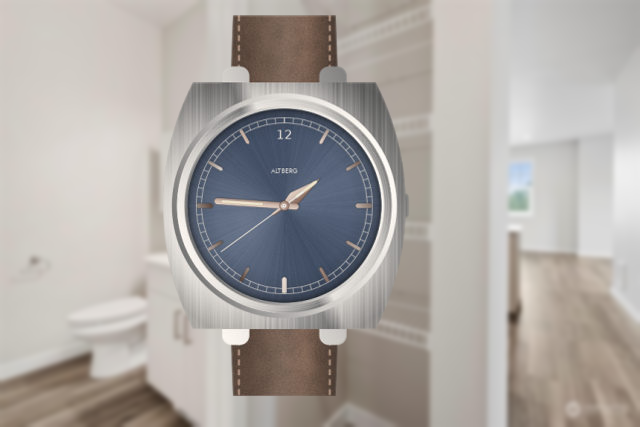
1,45,39
